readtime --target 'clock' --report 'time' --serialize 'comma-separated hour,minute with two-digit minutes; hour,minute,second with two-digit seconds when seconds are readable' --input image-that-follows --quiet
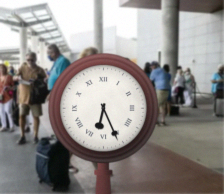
6,26
